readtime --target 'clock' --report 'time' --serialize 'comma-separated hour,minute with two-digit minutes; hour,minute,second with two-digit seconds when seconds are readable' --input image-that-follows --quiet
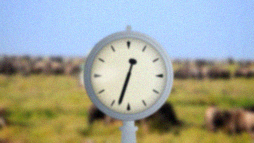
12,33
